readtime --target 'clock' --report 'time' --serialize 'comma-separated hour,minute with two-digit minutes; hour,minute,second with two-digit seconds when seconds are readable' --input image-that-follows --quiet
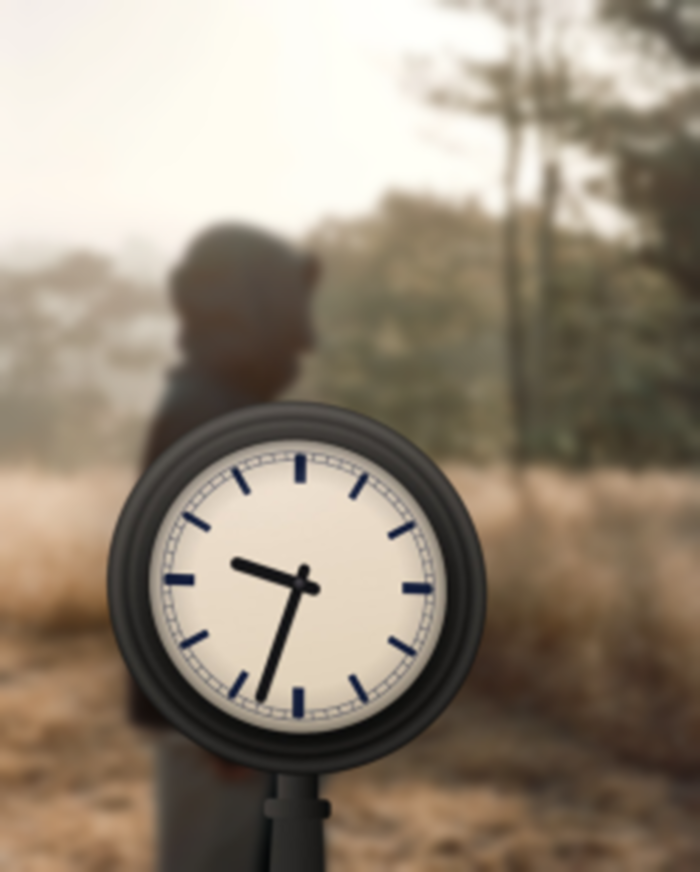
9,33
